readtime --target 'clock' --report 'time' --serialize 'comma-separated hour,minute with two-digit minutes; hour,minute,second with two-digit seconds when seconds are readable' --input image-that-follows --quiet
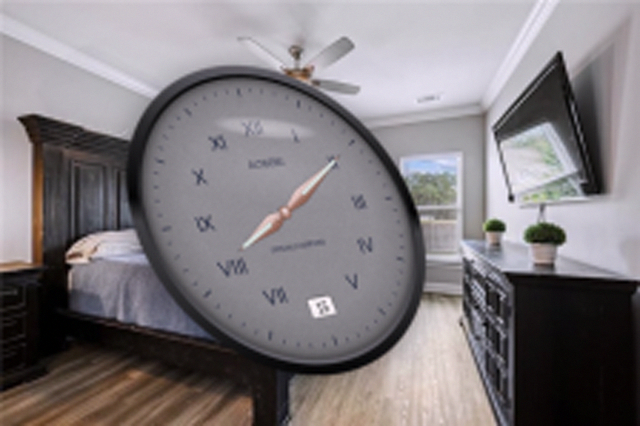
8,10
